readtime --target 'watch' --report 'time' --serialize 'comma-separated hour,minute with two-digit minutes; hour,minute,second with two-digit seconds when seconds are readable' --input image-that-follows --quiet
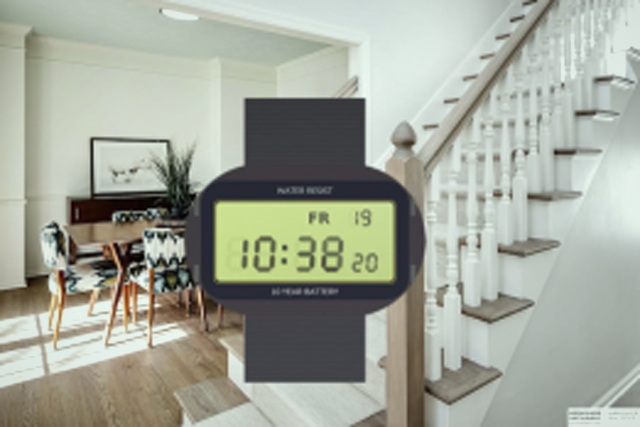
10,38,20
